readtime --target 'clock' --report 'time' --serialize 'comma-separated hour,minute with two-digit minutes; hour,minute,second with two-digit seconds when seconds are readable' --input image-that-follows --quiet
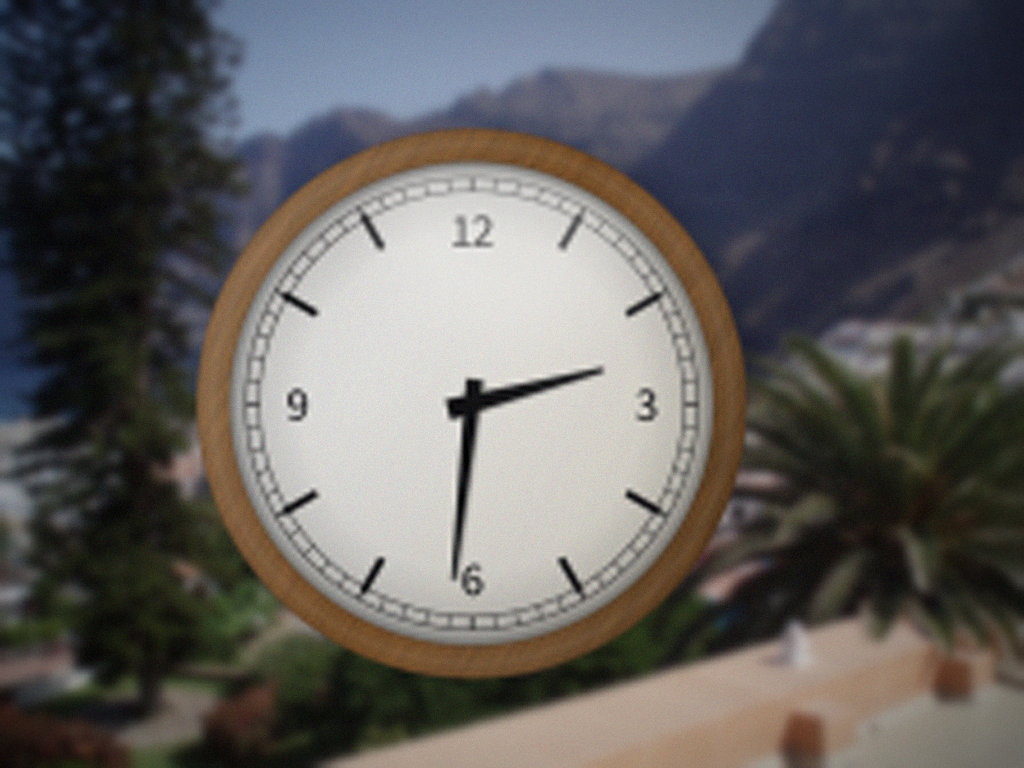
2,31
